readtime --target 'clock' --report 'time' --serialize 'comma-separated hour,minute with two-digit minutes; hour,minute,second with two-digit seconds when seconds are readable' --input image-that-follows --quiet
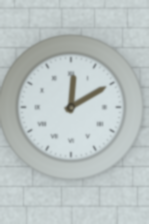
12,10
